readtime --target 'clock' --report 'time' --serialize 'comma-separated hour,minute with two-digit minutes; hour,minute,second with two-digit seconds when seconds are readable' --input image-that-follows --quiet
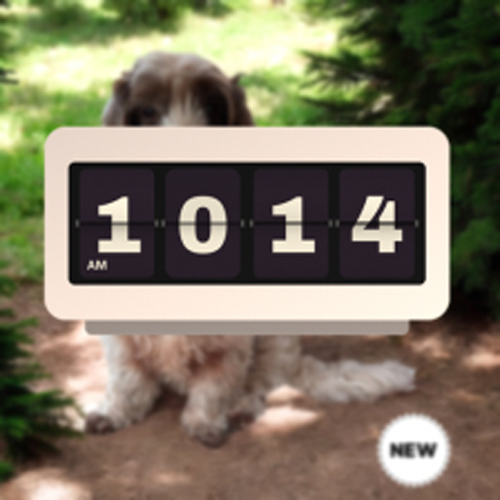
10,14
